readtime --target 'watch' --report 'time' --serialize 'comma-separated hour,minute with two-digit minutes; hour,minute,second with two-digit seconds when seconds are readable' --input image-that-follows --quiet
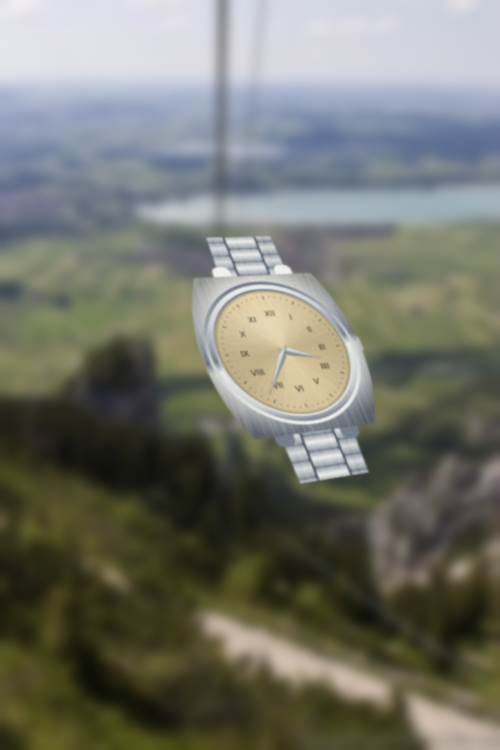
3,36
